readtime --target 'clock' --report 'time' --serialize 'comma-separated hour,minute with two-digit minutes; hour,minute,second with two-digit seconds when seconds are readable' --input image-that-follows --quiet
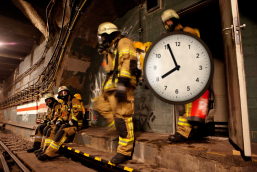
7,56
